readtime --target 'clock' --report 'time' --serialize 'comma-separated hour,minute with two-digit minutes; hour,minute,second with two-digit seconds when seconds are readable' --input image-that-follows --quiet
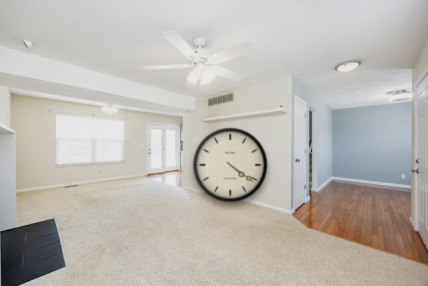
4,21
